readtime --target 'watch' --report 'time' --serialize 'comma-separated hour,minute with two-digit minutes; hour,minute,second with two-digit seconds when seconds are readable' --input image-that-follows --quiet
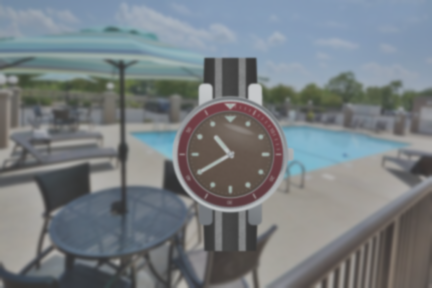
10,40
